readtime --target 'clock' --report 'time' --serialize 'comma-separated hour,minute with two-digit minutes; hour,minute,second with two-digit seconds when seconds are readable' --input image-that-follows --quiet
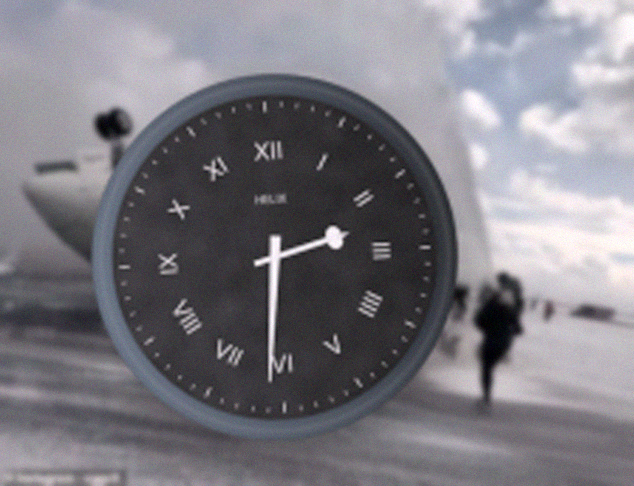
2,31
